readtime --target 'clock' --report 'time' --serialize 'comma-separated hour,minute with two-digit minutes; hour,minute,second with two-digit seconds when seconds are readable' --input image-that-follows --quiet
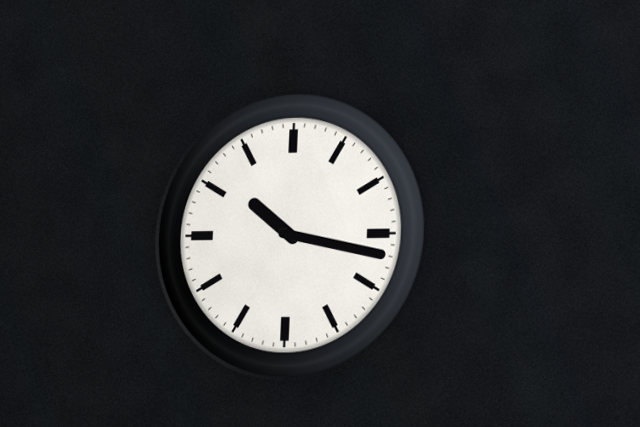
10,17
